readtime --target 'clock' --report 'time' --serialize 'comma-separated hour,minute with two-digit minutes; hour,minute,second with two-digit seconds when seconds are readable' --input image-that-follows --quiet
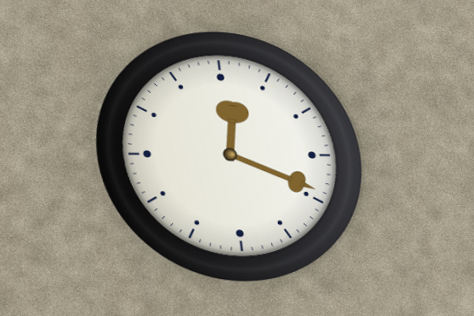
12,19
